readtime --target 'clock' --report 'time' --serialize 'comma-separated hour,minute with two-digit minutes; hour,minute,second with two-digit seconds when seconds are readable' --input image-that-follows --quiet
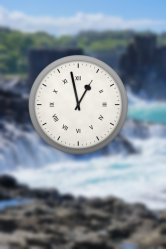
12,58
